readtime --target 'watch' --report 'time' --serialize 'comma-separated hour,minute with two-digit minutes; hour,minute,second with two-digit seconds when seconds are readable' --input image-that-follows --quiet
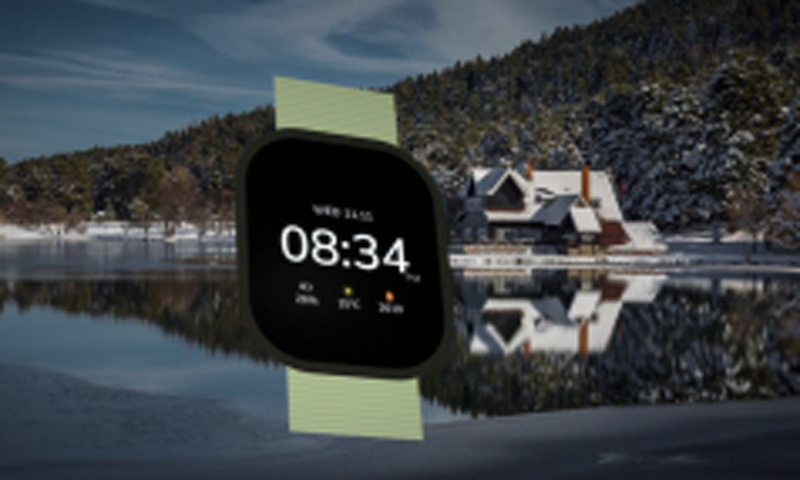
8,34
